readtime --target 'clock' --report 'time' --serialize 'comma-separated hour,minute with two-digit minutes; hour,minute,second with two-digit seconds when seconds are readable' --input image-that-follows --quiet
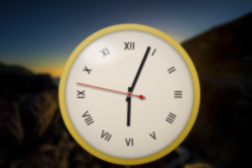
6,03,47
